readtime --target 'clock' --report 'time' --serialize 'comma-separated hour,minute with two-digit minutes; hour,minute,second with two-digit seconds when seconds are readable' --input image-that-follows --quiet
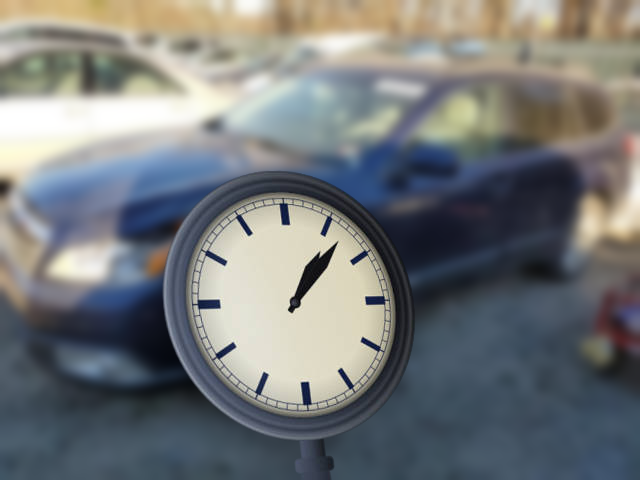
1,07
